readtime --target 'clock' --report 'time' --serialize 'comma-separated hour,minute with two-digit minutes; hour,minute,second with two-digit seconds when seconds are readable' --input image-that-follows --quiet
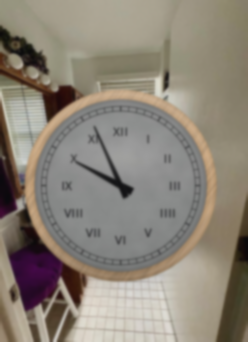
9,56
